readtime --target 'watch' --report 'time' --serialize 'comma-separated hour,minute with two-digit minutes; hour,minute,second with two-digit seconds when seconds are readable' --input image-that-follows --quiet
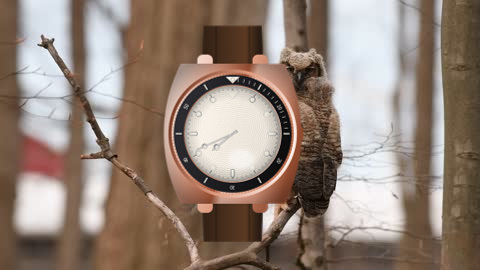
7,41
